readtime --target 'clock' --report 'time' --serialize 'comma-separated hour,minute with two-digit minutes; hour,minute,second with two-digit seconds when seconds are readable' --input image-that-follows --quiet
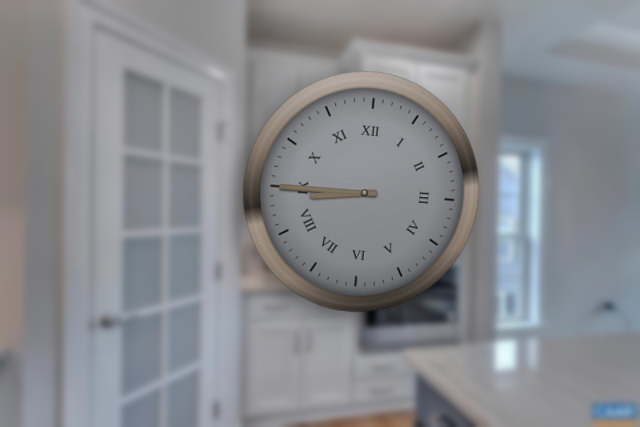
8,45
